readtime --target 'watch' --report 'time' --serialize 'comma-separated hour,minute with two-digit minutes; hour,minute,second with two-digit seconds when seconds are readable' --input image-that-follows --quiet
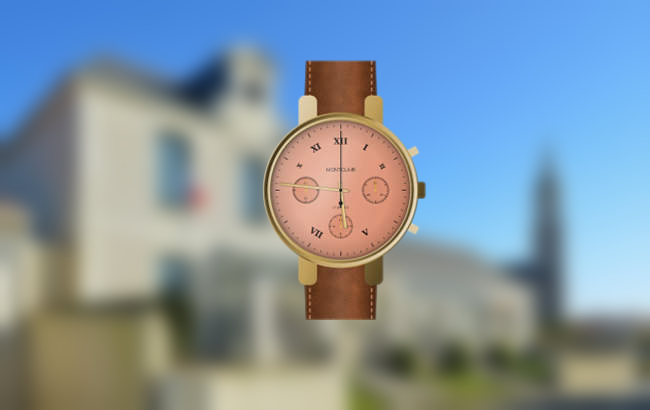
5,46
